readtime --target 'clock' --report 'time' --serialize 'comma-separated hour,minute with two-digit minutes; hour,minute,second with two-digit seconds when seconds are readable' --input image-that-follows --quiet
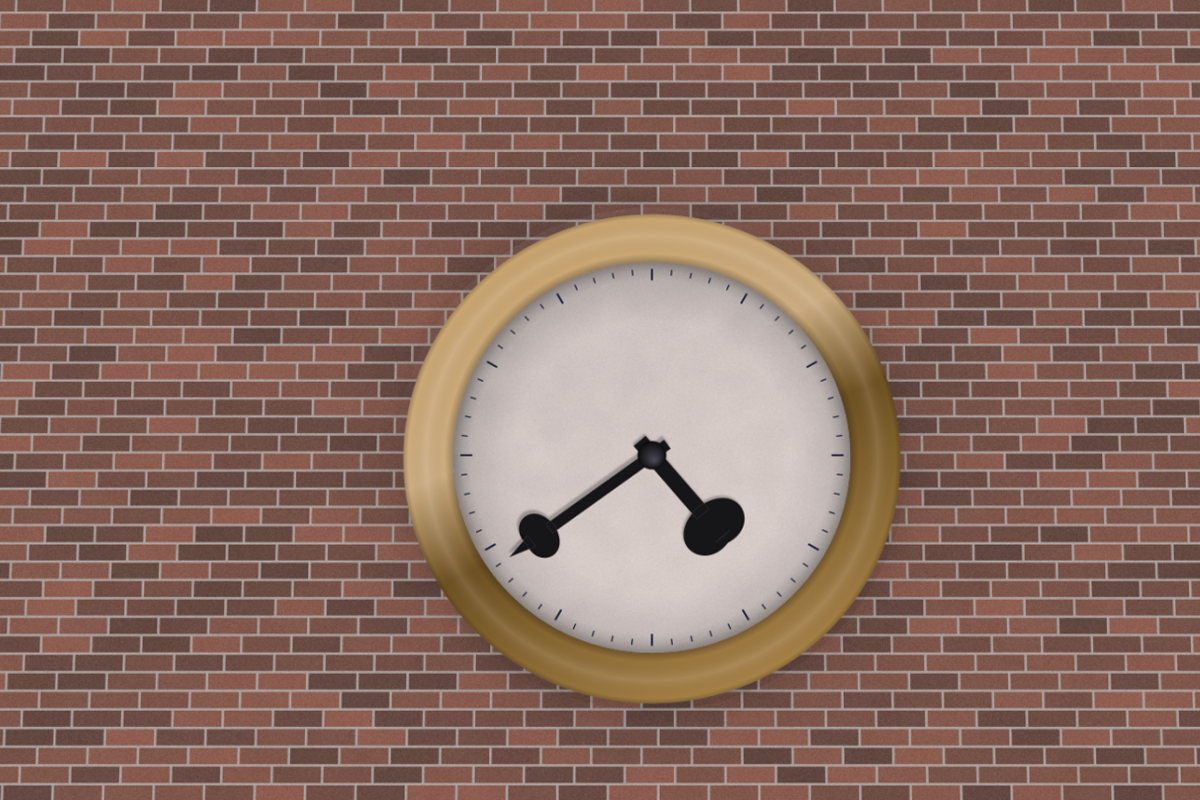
4,39
